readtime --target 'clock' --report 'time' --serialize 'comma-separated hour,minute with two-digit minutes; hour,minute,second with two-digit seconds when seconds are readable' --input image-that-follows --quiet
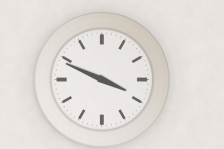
3,49
